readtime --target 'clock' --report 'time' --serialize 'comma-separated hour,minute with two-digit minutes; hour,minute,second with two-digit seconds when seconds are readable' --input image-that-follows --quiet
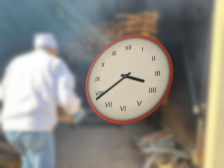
3,39
